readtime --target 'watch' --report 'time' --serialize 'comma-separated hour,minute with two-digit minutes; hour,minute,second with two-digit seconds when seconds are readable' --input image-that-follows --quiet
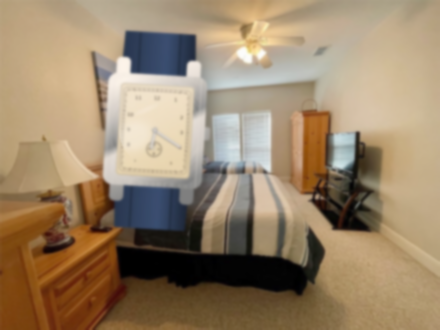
6,20
